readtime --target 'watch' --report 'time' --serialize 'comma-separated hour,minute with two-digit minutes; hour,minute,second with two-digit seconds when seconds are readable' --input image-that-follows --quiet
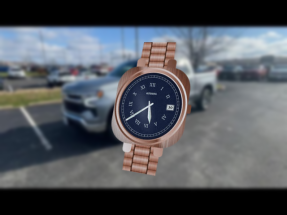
5,39
